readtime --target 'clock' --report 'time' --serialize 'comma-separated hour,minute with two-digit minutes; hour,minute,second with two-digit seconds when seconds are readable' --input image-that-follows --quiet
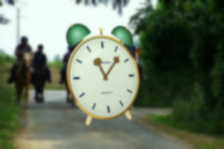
11,07
